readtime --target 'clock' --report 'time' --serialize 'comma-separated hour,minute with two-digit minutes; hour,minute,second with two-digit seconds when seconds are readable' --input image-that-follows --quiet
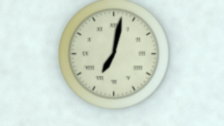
7,02
